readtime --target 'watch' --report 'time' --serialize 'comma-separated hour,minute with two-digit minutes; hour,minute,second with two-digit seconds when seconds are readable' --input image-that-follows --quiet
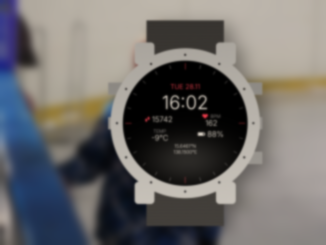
16,02
